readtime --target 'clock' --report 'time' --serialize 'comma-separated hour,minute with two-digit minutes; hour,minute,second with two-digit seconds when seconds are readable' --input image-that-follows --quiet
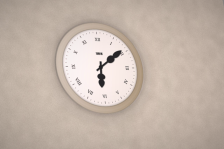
6,09
